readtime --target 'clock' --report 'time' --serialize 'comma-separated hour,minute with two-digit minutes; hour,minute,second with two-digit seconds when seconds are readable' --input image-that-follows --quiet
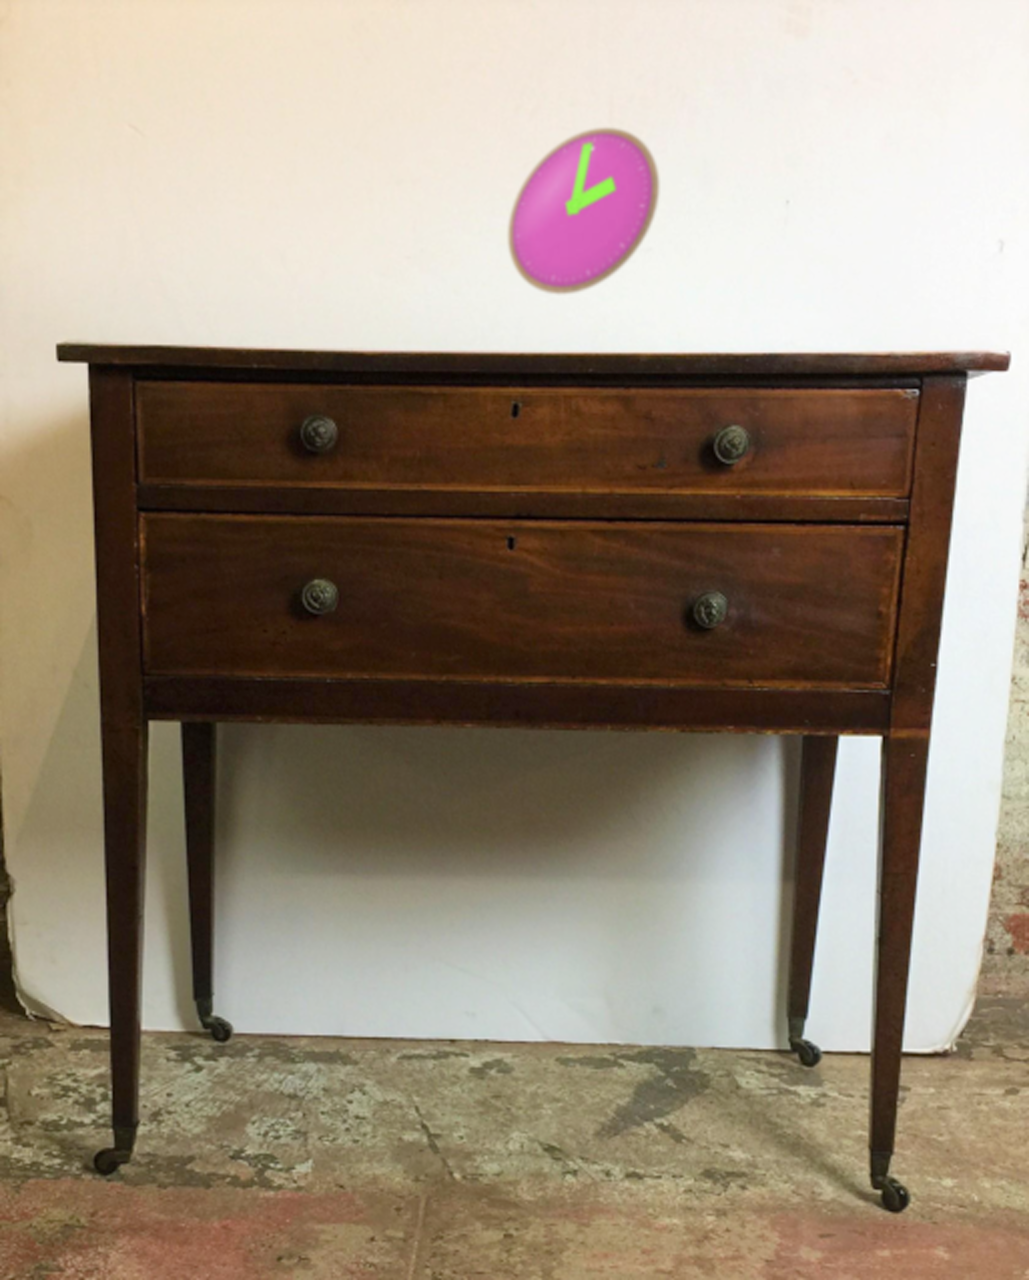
1,59
